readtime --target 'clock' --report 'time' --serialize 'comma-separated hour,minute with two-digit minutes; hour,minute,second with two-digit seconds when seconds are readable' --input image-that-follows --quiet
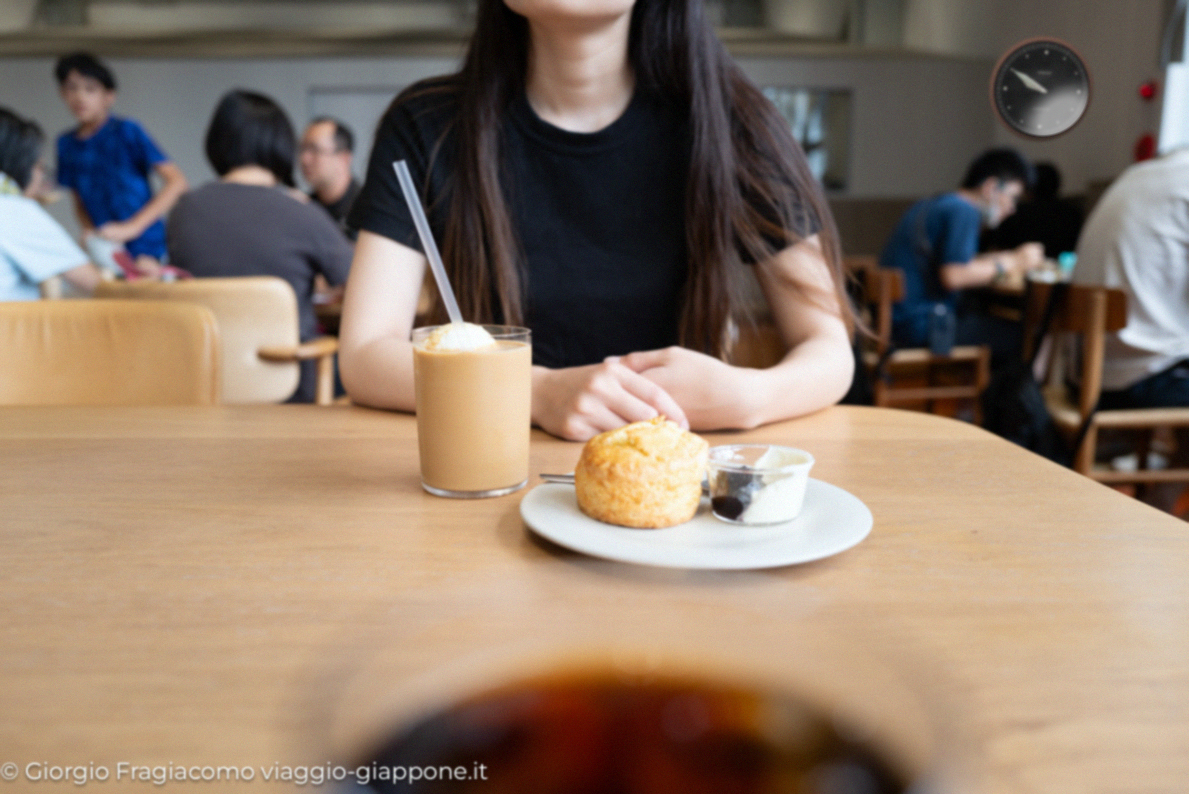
9,50
